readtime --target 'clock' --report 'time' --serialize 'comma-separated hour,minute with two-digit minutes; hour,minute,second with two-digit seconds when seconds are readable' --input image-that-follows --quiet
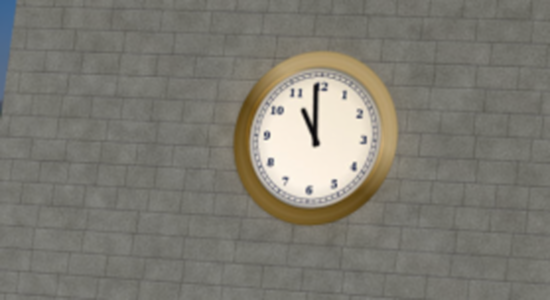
10,59
